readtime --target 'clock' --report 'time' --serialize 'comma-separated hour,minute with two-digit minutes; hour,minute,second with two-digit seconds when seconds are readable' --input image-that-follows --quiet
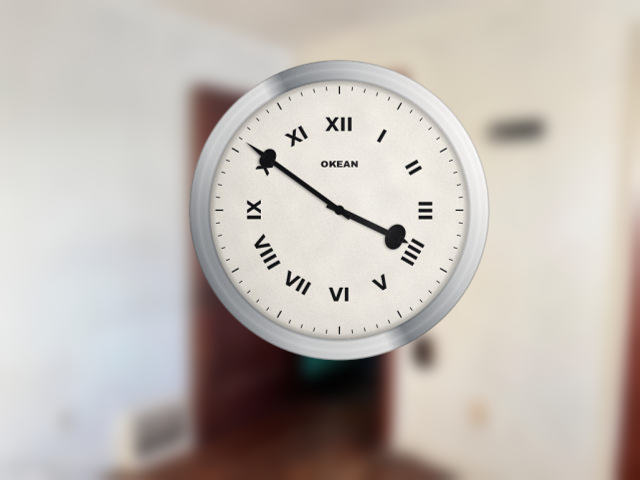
3,51
